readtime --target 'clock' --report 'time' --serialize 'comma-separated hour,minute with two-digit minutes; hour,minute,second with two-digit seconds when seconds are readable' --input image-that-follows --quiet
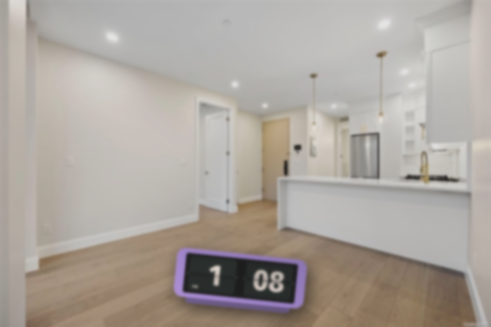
1,08
